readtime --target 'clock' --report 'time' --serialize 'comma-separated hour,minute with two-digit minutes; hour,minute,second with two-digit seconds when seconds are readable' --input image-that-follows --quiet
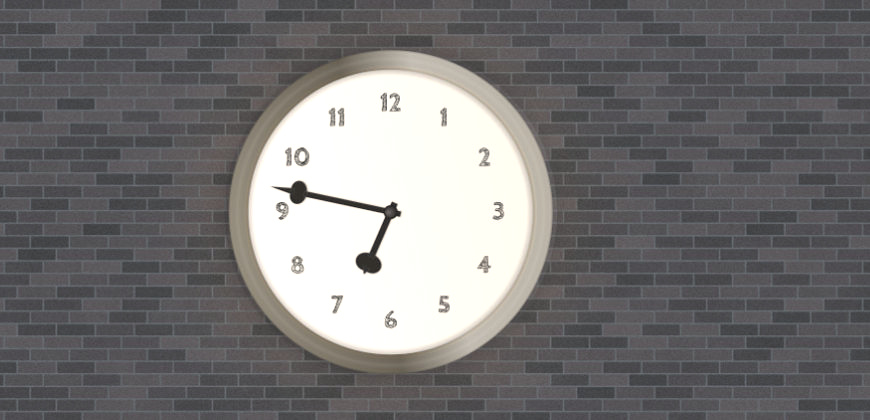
6,47
